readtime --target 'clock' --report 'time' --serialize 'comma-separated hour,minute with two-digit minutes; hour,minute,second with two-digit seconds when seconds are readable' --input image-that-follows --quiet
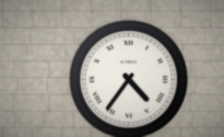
4,36
